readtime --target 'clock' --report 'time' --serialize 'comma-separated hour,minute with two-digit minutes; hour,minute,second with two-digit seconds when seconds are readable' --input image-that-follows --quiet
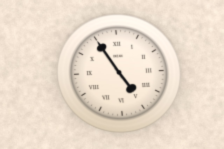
4,55
